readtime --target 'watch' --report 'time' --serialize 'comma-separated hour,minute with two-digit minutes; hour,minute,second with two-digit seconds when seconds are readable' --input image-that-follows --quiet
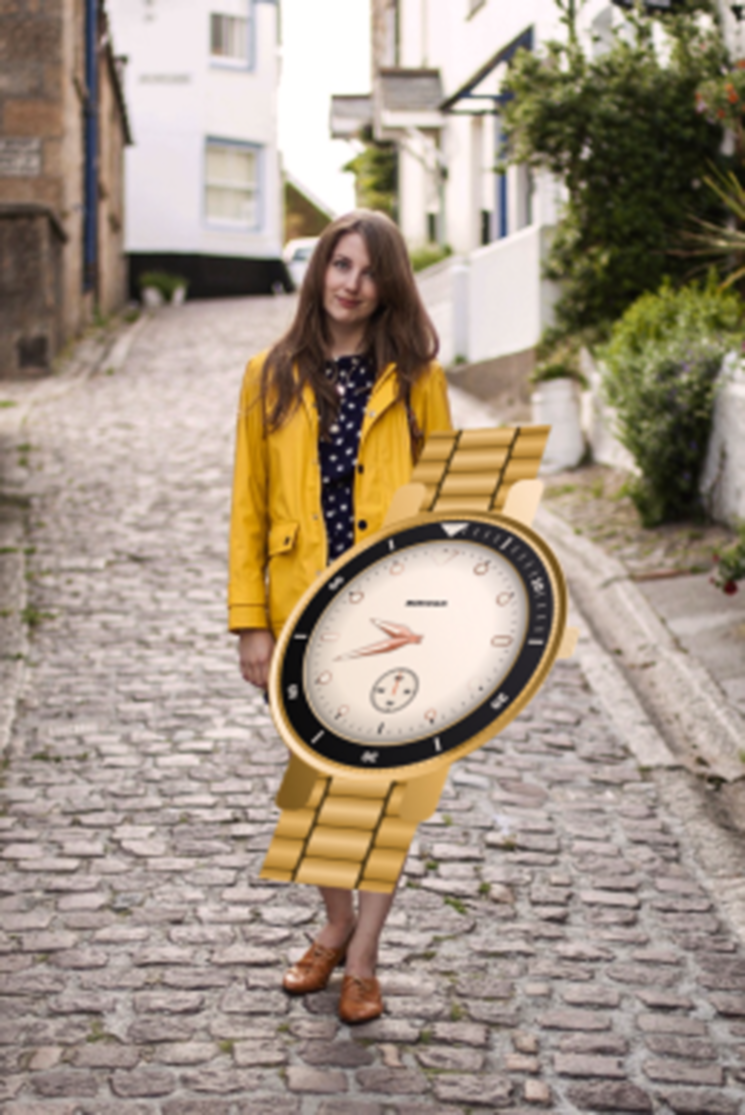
9,42
